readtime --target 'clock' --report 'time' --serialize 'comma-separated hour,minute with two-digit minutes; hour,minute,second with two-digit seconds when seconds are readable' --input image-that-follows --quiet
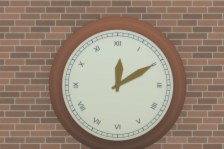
12,10
